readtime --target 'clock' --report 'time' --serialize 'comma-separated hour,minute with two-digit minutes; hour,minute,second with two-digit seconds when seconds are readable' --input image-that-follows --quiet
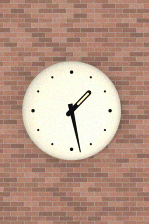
1,28
